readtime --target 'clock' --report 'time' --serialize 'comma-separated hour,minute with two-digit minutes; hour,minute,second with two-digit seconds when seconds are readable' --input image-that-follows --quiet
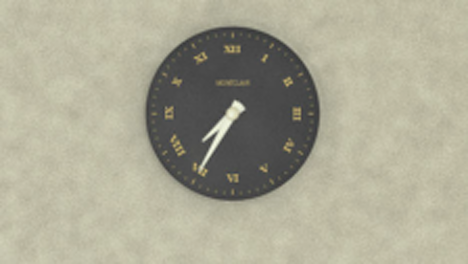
7,35
